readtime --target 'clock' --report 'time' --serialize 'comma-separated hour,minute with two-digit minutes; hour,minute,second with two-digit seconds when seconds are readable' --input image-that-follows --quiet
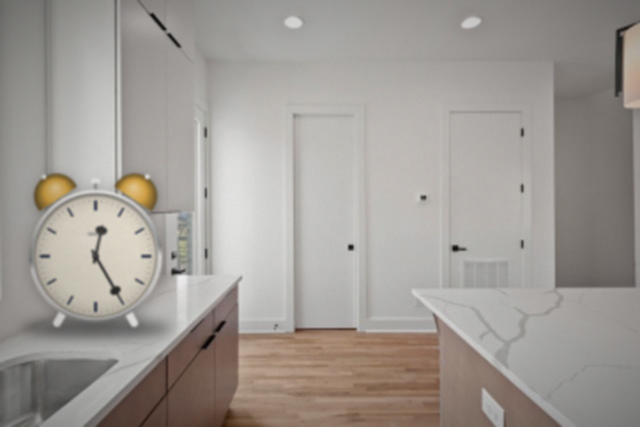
12,25
